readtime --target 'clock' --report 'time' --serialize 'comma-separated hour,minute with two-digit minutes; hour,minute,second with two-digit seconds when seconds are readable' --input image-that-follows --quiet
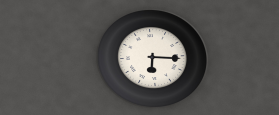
6,16
